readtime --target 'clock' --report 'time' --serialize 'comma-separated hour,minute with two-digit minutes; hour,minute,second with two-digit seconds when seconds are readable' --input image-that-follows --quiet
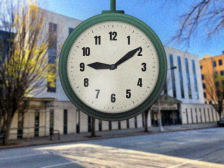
9,09
